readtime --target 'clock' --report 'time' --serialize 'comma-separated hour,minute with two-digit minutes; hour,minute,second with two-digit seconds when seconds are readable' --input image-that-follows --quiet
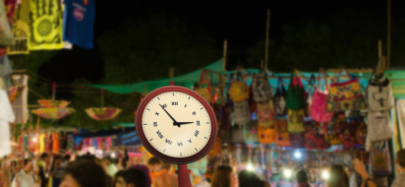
2,54
